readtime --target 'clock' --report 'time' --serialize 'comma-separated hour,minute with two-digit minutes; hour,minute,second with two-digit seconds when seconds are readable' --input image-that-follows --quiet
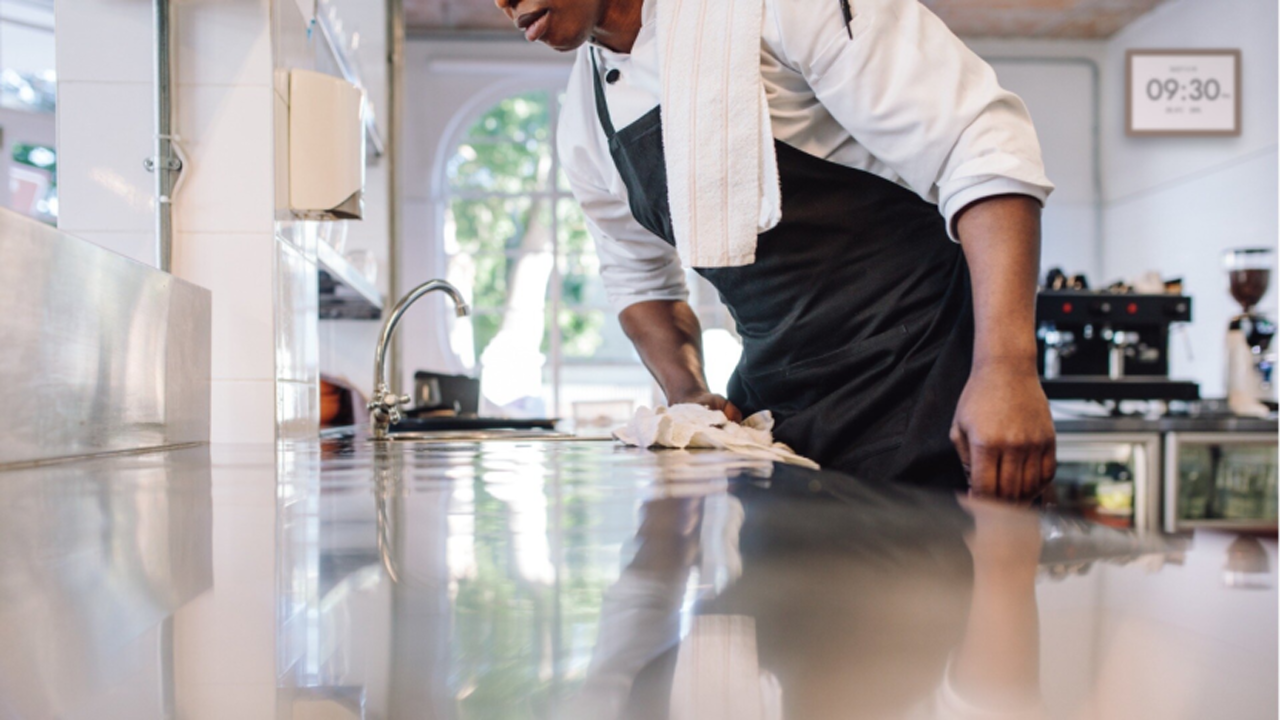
9,30
